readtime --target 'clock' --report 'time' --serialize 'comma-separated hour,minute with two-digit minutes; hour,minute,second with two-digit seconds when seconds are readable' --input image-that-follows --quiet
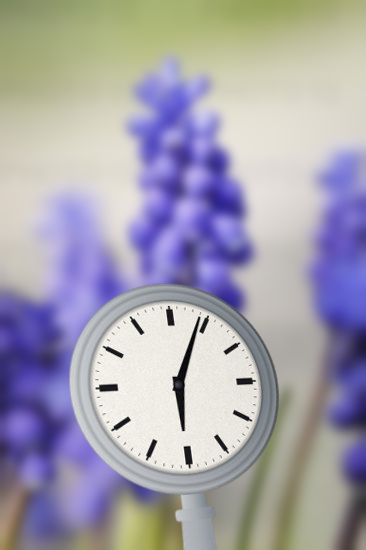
6,04
